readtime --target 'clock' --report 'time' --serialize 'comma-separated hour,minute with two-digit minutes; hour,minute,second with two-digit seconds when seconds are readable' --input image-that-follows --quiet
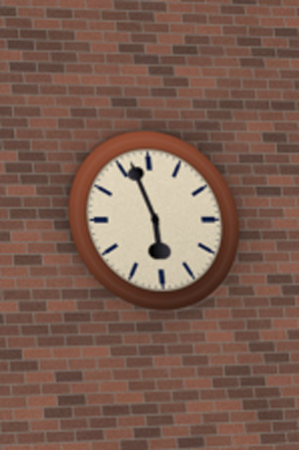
5,57
